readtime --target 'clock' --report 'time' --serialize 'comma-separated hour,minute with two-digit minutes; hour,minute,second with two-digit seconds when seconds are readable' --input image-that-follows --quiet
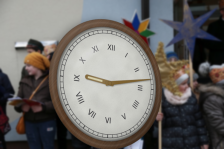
9,13
